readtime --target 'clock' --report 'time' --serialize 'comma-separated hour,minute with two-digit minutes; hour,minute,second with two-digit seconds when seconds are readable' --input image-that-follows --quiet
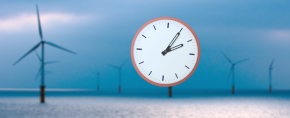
2,05
